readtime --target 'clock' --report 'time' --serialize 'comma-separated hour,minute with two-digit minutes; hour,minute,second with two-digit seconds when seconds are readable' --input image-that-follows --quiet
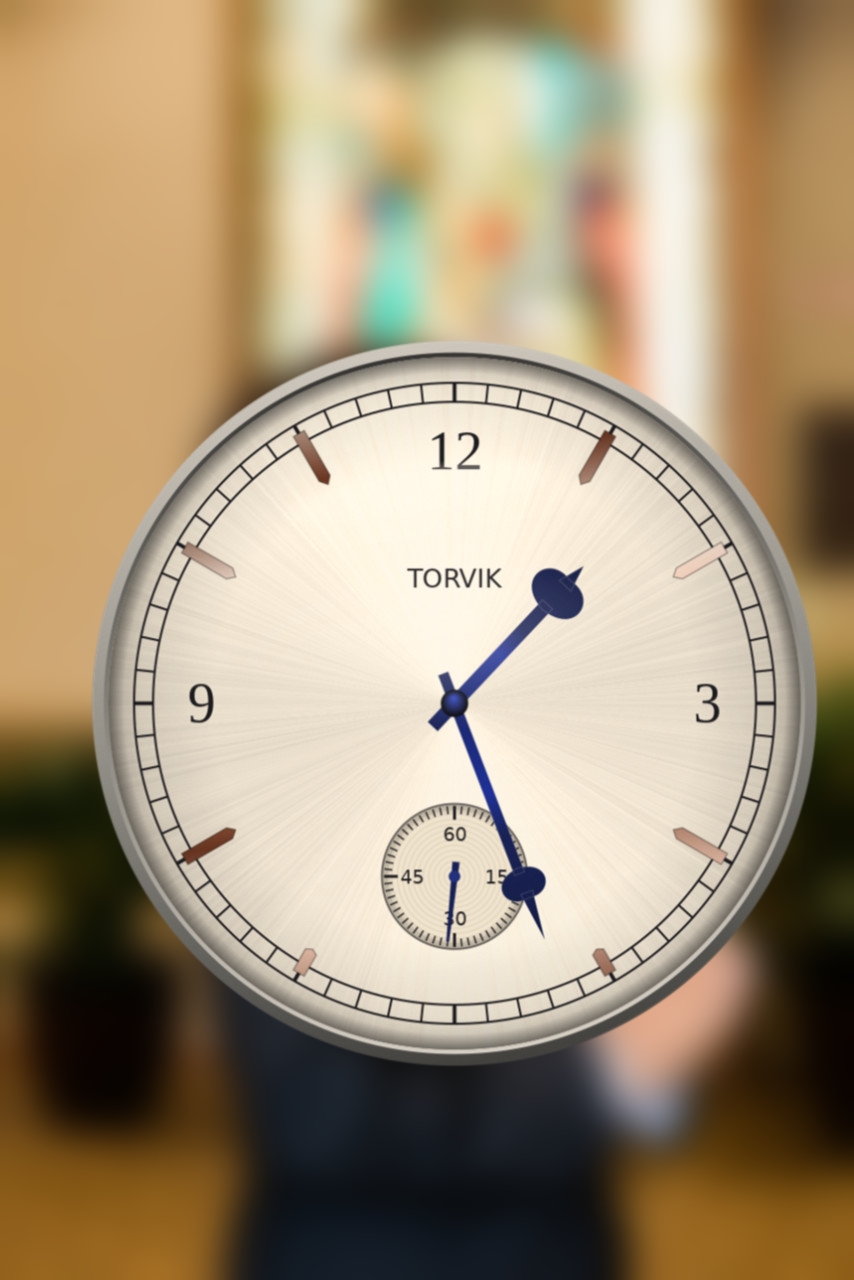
1,26,31
